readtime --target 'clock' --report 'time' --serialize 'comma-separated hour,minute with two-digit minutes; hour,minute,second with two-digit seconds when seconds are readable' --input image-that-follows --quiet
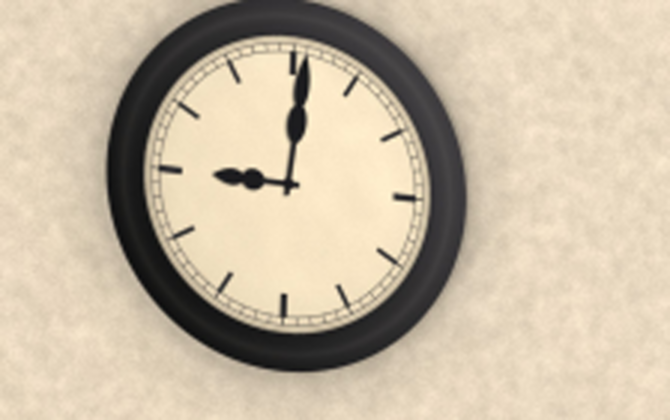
9,01
